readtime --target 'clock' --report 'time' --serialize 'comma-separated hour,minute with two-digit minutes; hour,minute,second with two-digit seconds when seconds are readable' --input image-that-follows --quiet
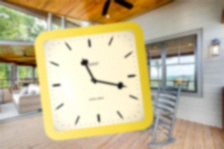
11,18
